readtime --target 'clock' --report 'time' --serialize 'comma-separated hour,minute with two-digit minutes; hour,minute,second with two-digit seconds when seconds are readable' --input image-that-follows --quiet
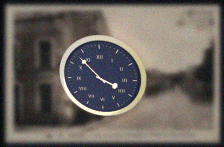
3,53
